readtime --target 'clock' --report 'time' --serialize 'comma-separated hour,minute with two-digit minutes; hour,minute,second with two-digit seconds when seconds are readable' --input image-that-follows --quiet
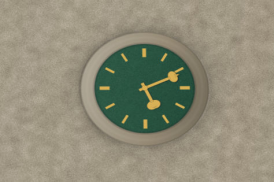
5,11
